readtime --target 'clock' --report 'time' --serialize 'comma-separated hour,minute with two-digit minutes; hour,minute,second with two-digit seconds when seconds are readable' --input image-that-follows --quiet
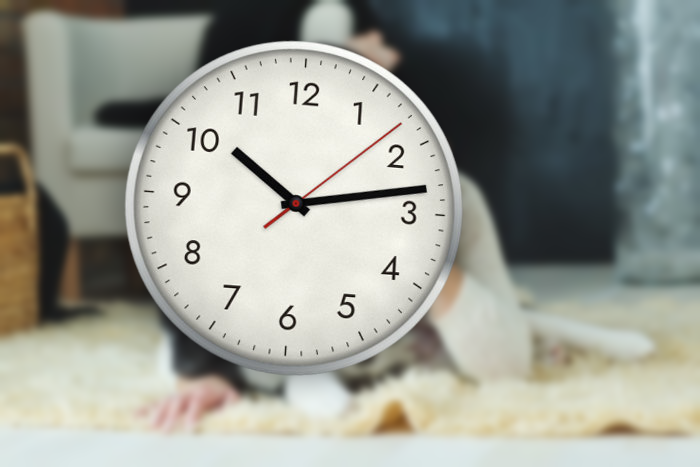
10,13,08
